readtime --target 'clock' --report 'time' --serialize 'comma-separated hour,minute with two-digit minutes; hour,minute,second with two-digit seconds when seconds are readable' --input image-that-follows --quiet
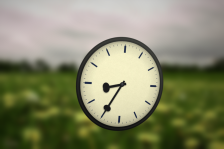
8,35
